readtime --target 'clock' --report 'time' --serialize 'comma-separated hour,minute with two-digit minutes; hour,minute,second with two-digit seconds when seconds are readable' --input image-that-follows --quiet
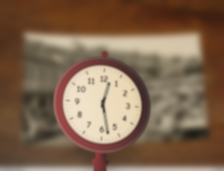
12,28
